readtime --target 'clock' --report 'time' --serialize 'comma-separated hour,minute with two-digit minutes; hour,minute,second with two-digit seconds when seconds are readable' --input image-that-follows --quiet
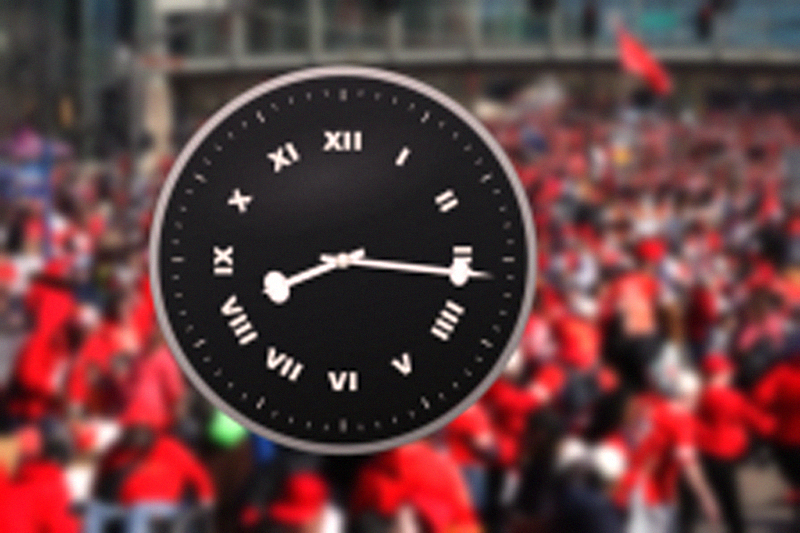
8,16
